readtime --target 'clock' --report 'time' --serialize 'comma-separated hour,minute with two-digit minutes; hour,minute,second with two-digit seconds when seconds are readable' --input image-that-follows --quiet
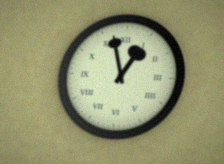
12,57
